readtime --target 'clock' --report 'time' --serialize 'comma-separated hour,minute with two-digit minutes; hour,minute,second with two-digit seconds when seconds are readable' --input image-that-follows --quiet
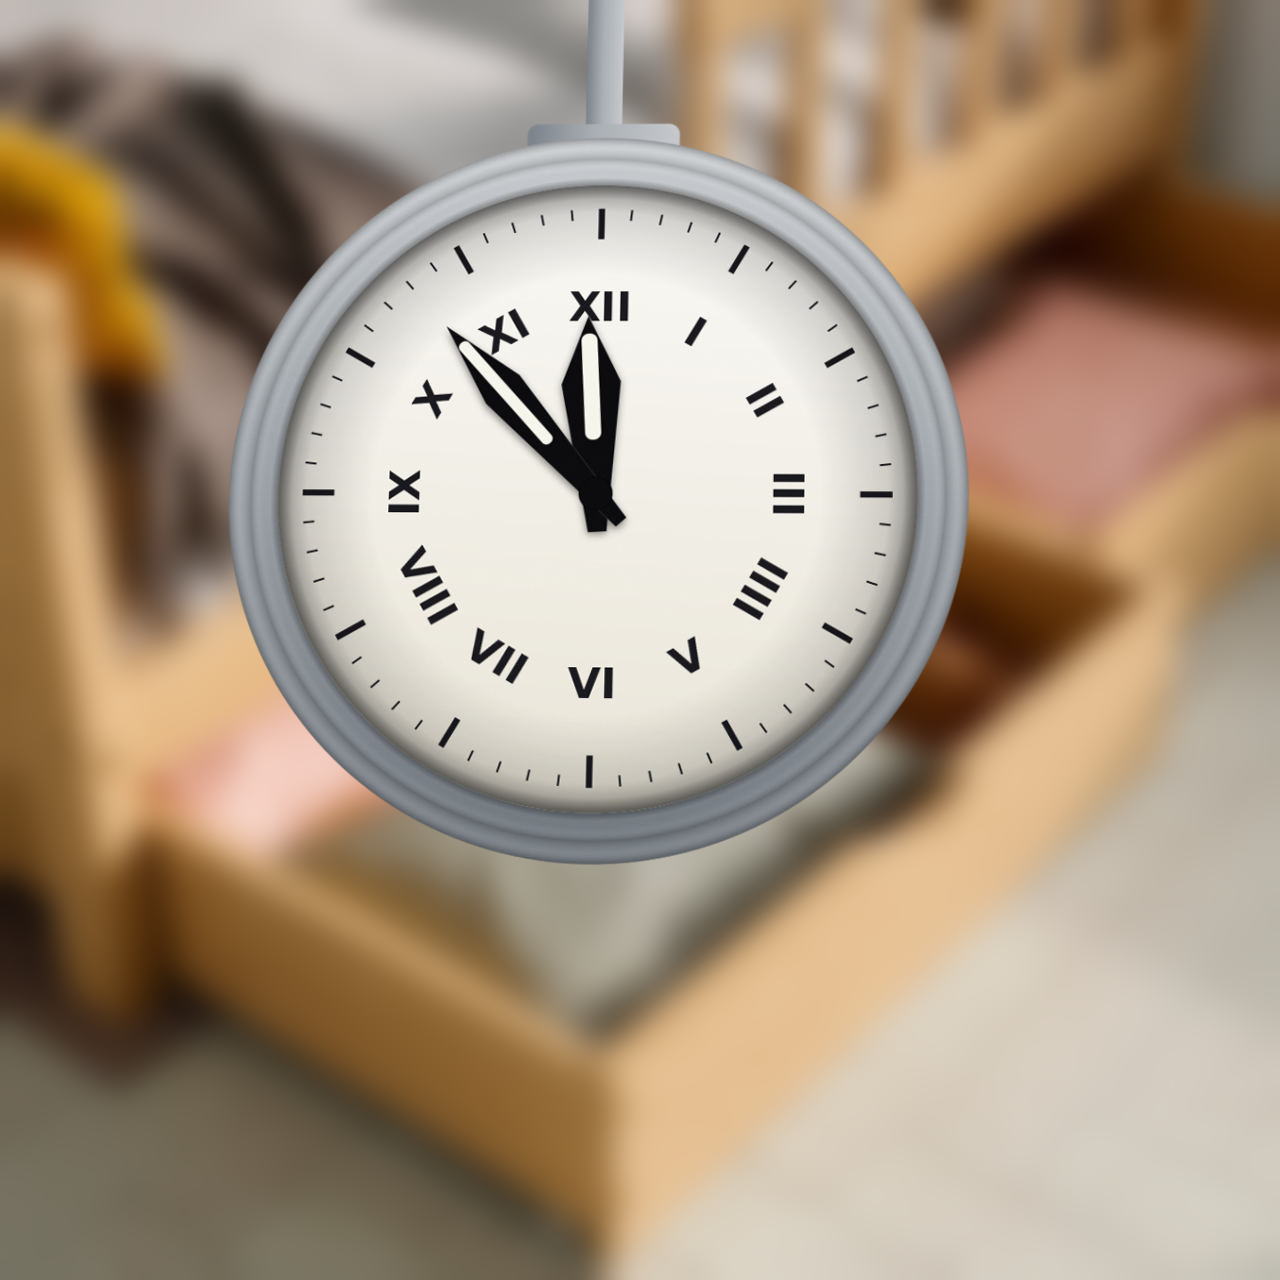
11,53
